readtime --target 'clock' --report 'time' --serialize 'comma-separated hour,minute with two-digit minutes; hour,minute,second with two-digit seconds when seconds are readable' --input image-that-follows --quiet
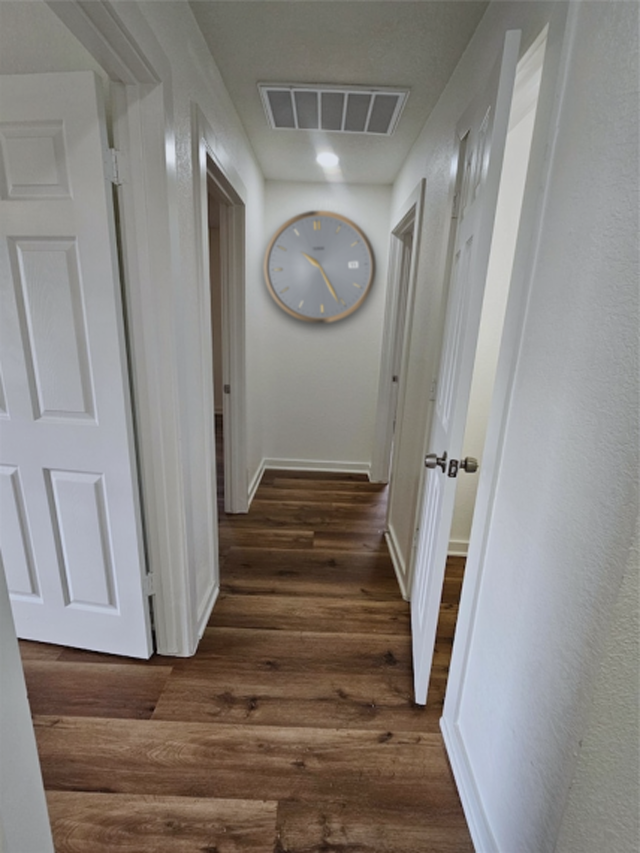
10,26
